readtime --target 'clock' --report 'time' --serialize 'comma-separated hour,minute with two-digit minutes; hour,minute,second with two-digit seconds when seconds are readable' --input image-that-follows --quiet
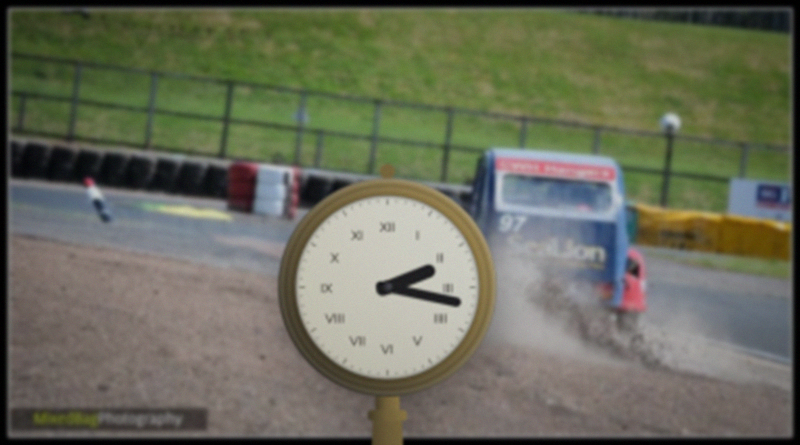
2,17
